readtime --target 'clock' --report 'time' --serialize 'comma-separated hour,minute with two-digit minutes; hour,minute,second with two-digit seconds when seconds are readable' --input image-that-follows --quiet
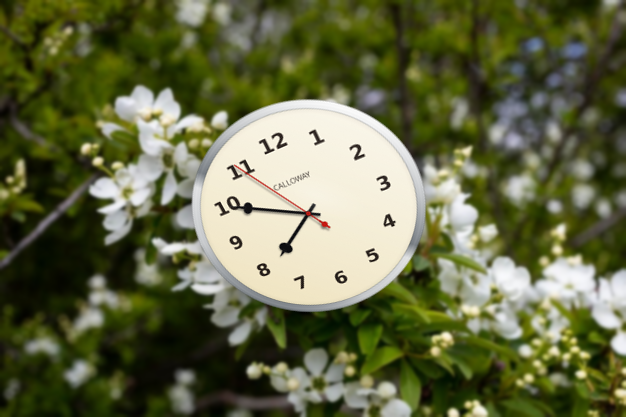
7,49,55
